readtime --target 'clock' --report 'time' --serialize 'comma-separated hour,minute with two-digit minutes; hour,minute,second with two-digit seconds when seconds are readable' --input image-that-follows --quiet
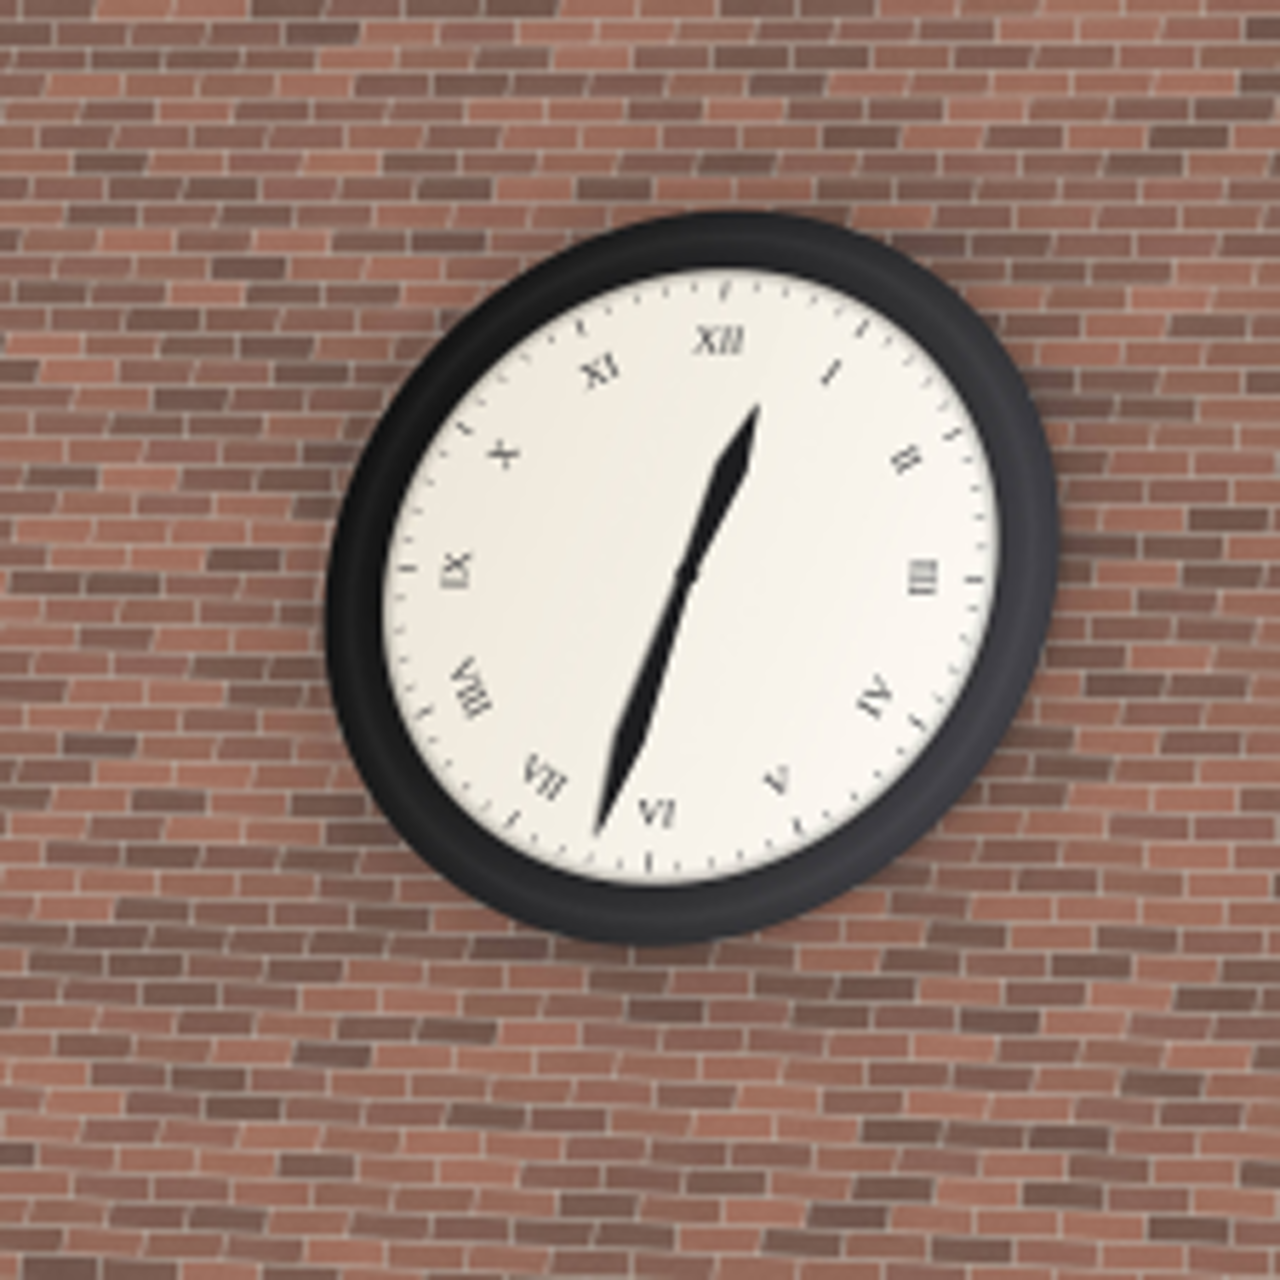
12,32
